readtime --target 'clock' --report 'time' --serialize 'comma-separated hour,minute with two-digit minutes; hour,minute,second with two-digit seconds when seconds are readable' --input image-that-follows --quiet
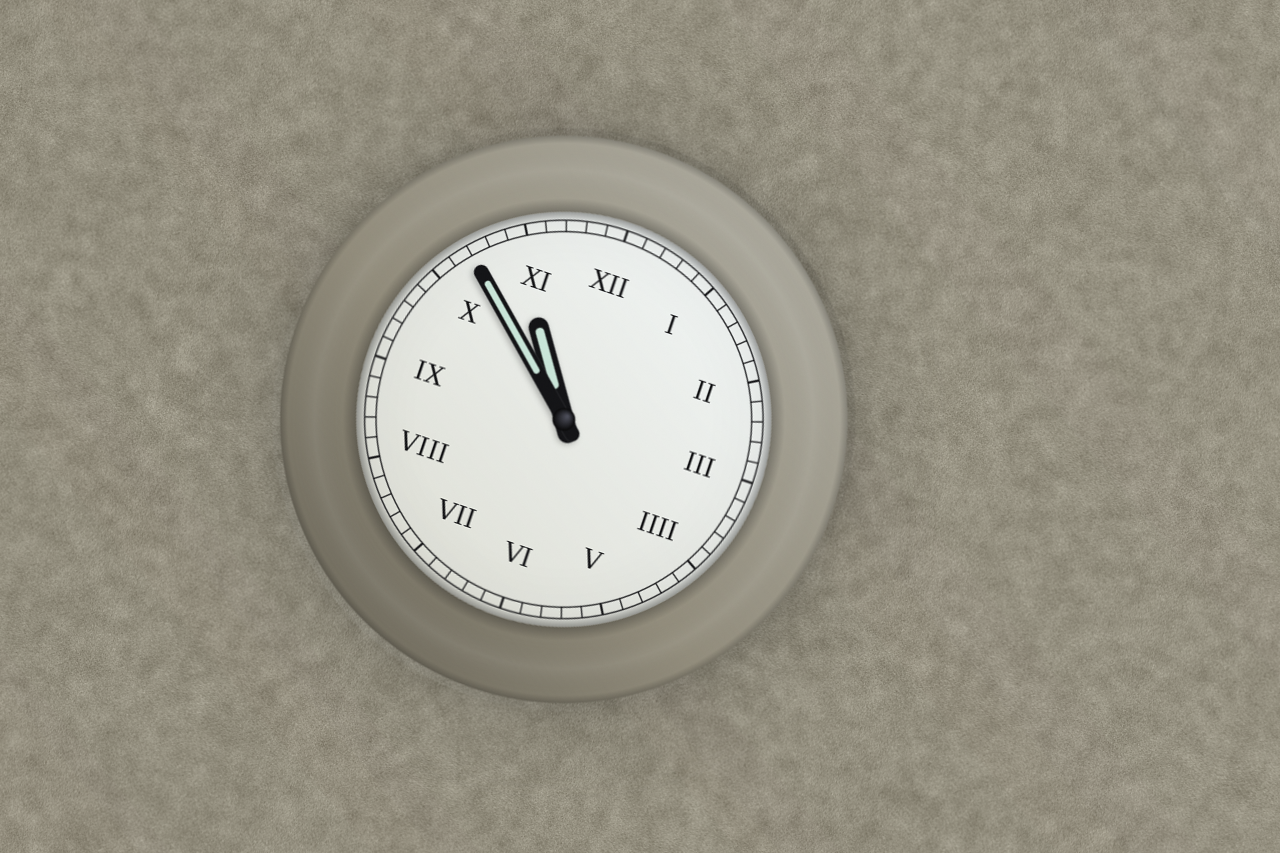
10,52
